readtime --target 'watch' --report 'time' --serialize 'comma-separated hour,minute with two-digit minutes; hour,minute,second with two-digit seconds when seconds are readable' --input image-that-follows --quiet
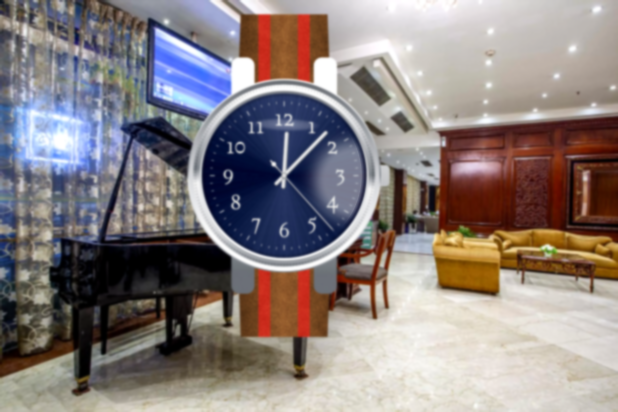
12,07,23
